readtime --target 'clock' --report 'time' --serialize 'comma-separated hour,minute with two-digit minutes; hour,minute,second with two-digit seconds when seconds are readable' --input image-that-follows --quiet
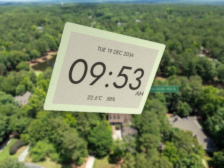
9,53
